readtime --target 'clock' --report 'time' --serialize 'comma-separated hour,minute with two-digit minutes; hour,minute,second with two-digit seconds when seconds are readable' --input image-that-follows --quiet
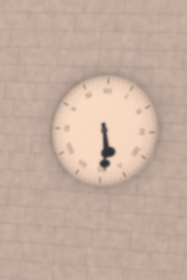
5,29
